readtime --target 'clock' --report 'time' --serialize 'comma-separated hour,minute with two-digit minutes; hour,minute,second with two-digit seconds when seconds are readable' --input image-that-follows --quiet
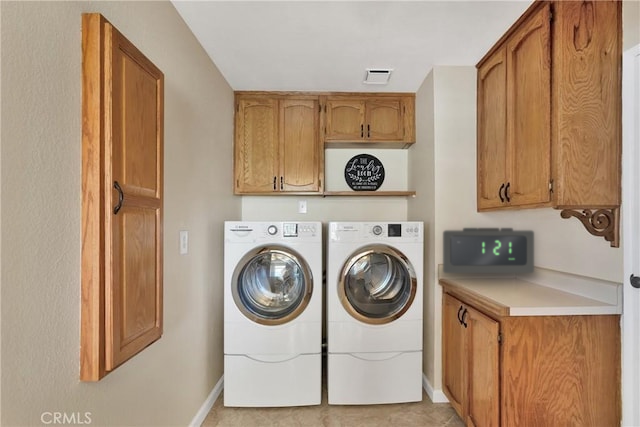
1,21
